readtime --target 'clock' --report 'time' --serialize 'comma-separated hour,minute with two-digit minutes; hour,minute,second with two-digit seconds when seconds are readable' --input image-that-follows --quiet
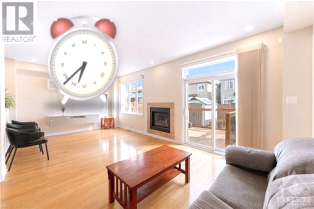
6,38
